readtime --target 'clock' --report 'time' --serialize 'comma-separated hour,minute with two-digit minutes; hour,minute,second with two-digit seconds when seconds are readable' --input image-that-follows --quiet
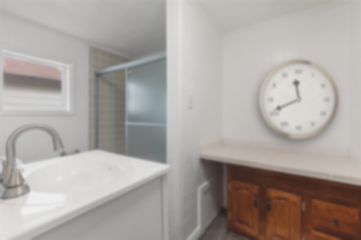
11,41
